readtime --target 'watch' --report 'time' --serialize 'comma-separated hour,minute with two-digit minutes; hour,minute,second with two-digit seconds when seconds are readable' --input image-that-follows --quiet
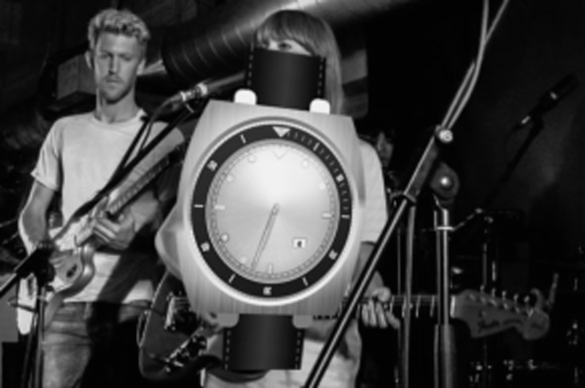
6,33
